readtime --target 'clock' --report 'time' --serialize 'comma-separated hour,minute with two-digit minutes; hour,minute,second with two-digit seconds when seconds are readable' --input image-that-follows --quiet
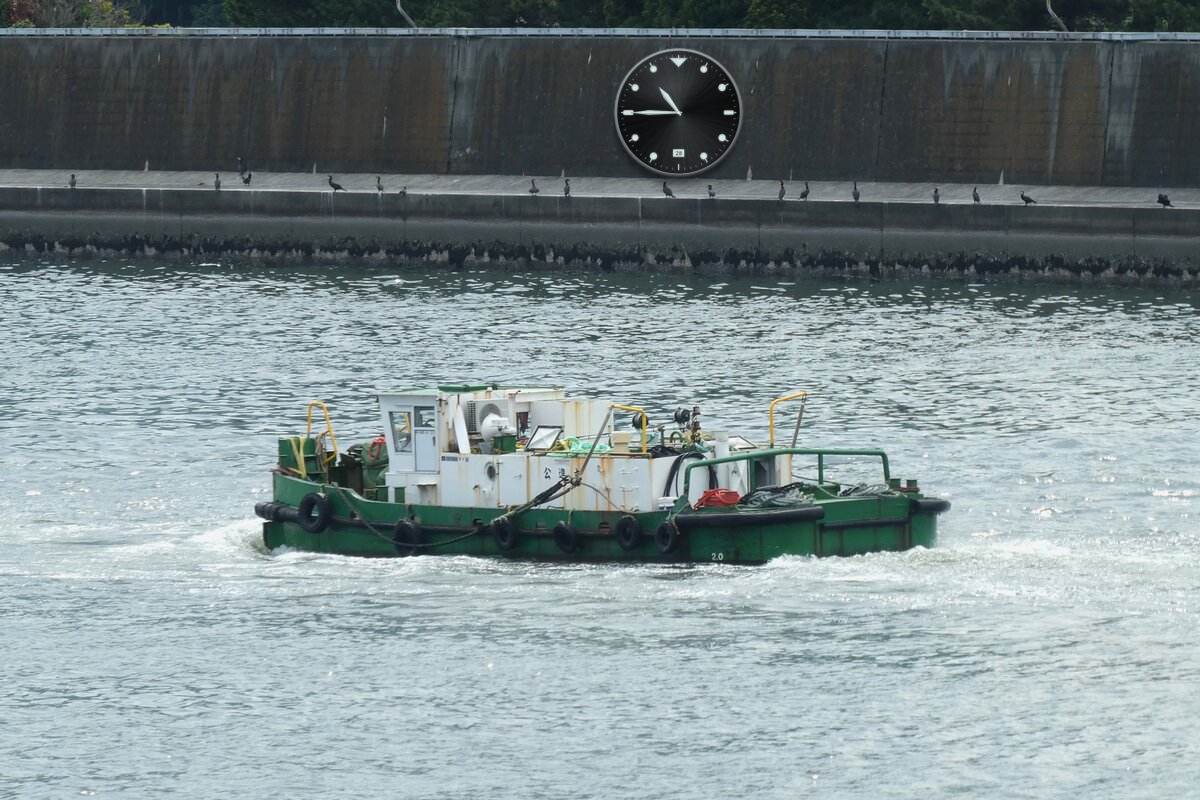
10,45
